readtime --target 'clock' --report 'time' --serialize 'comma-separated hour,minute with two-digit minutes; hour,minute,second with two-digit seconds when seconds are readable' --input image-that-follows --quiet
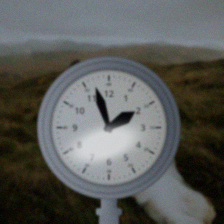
1,57
